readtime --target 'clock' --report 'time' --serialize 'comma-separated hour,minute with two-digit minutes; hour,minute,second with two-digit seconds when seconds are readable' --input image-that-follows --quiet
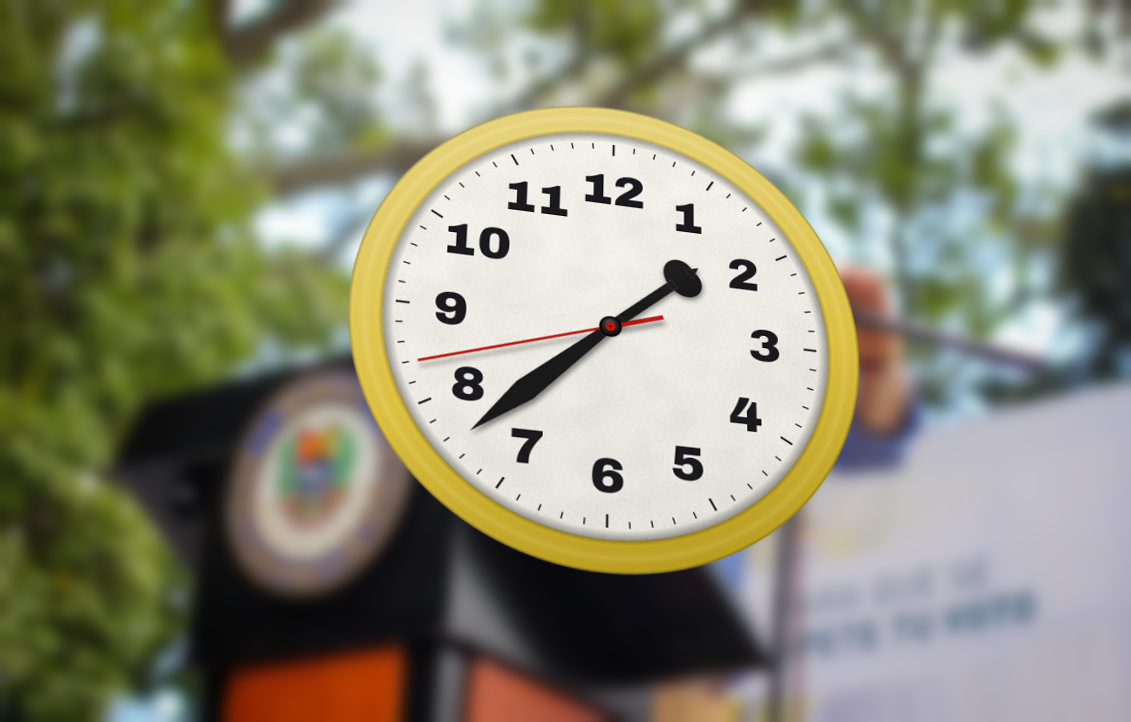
1,37,42
